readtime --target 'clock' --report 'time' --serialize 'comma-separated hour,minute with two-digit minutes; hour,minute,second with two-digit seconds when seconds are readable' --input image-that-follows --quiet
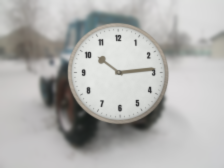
10,14
